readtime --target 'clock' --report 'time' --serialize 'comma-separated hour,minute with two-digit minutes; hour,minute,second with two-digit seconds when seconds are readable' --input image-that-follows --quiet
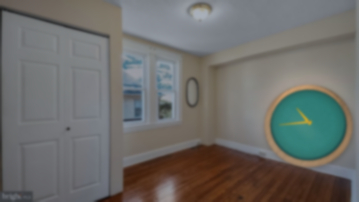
10,44
